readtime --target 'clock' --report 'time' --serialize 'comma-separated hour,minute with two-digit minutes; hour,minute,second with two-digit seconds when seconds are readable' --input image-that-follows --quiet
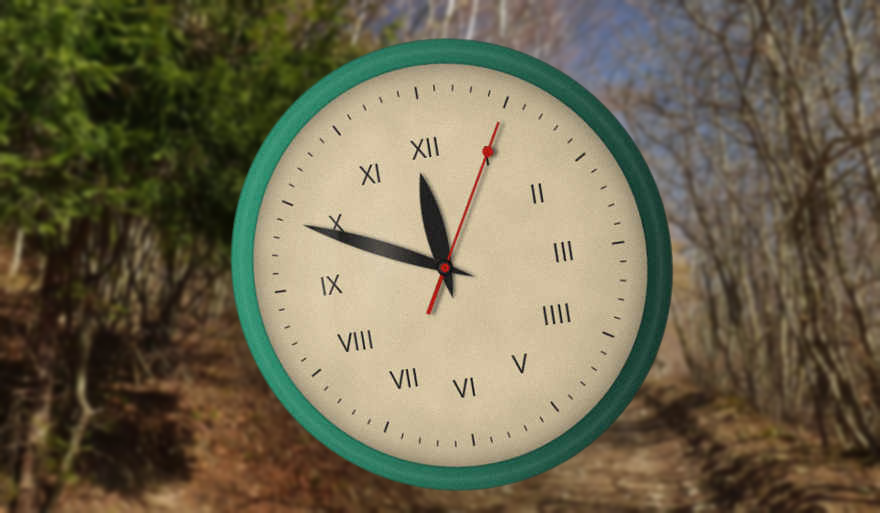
11,49,05
